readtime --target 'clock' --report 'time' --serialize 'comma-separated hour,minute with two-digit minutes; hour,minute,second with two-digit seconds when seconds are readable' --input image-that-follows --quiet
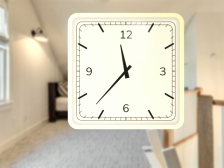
11,37
